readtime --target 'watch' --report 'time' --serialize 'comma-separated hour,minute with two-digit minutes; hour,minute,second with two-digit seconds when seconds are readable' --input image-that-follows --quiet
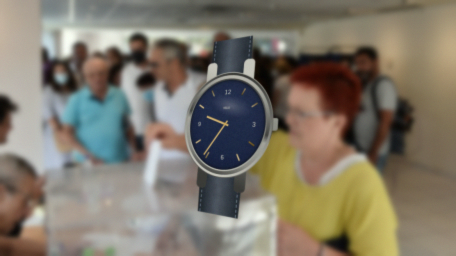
9,36
